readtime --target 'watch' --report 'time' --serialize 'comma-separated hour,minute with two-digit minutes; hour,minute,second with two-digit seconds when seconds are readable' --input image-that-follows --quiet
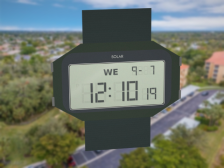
12,10,19
